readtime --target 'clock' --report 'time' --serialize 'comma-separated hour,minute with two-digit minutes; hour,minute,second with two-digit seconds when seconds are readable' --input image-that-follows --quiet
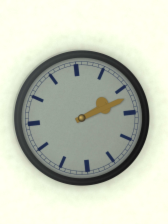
2,12
